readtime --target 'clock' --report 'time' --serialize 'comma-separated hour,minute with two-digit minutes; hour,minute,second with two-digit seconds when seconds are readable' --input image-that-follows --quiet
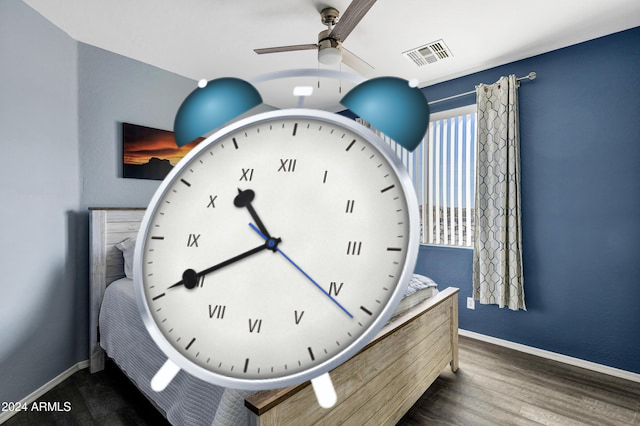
10,40,21
